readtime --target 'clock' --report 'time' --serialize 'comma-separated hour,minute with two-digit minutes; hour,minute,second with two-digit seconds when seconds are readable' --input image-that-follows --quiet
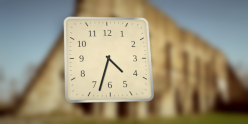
4,33
